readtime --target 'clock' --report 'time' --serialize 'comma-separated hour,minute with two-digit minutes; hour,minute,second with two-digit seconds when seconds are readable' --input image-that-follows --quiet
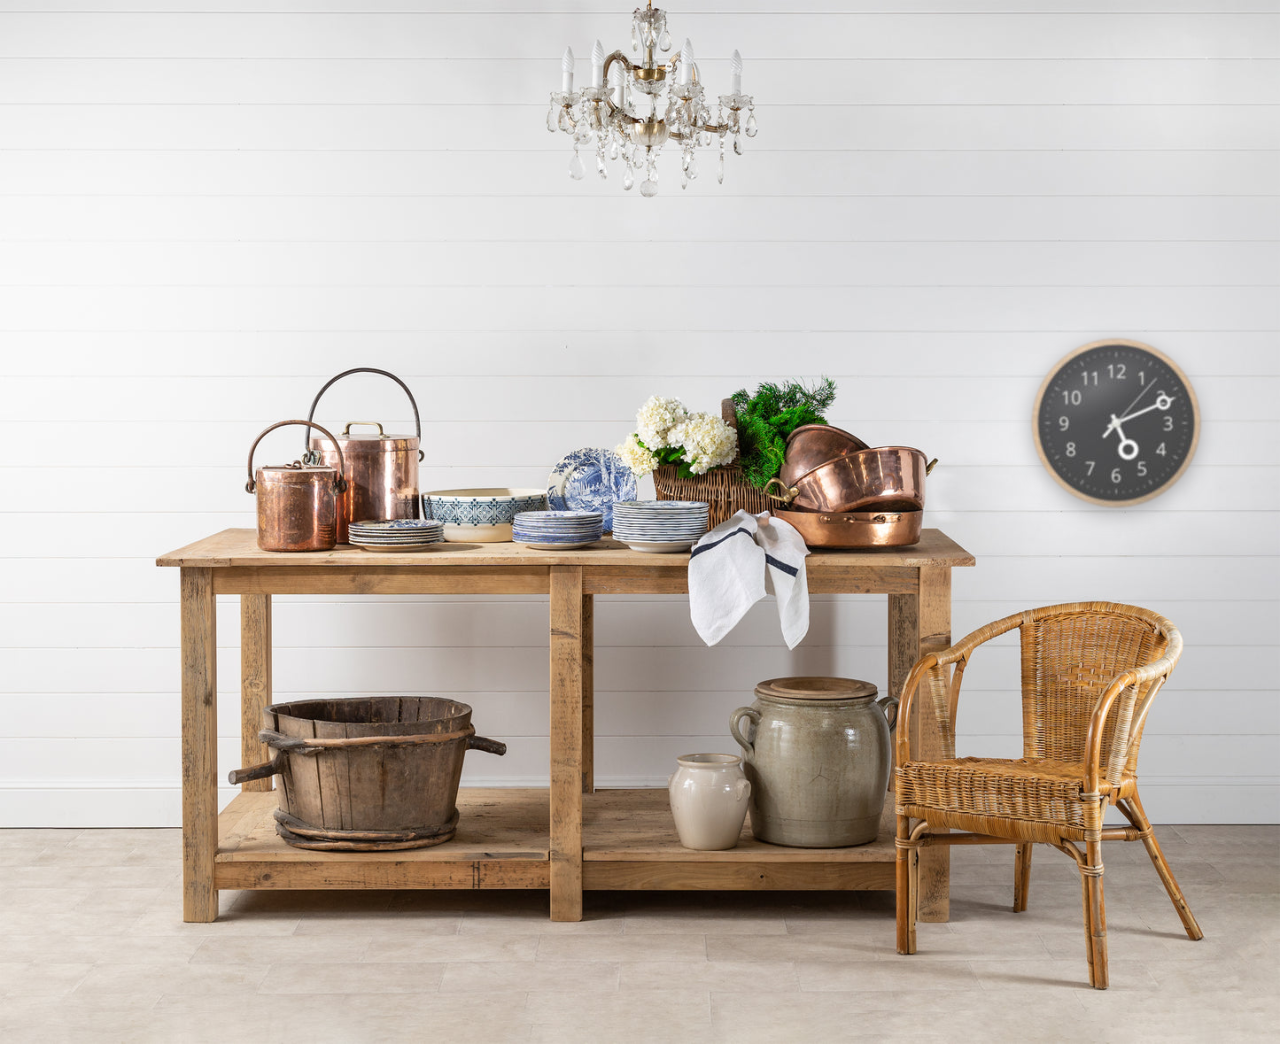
5,11,07
